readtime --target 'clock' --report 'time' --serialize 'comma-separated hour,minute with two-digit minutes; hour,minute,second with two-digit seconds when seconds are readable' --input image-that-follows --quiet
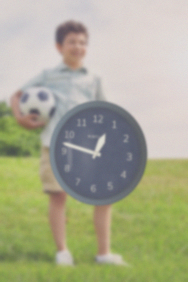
12,47
